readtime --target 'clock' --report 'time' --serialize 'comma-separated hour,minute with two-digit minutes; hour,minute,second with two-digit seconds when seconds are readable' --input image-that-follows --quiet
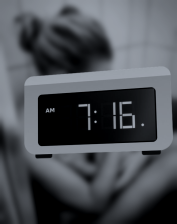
7,16
